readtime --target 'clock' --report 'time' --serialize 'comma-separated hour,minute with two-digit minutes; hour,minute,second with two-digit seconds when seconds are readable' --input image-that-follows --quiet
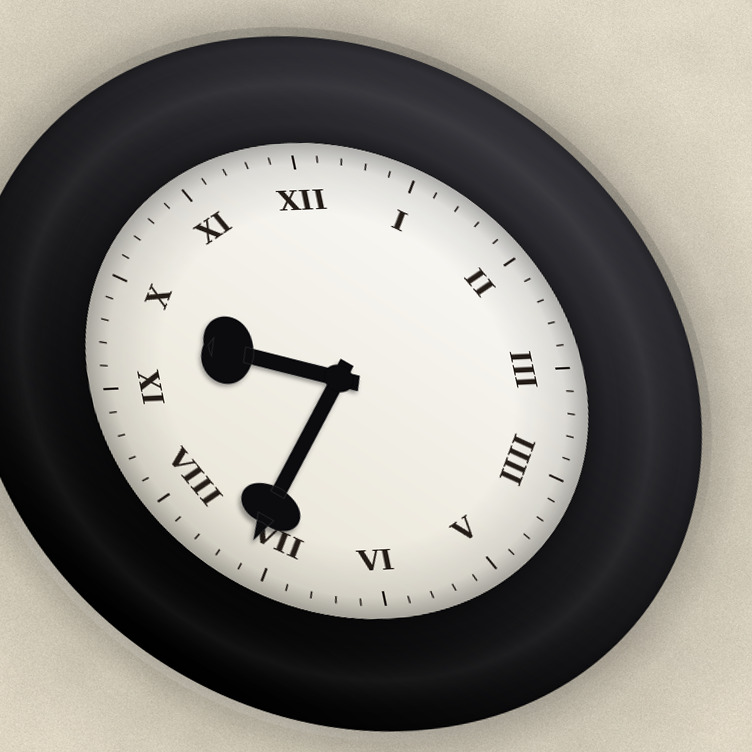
9,36
